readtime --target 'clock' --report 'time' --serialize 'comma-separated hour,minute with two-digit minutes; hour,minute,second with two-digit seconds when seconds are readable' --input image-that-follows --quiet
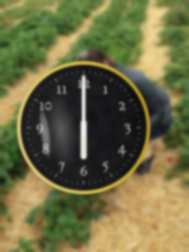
6,00
